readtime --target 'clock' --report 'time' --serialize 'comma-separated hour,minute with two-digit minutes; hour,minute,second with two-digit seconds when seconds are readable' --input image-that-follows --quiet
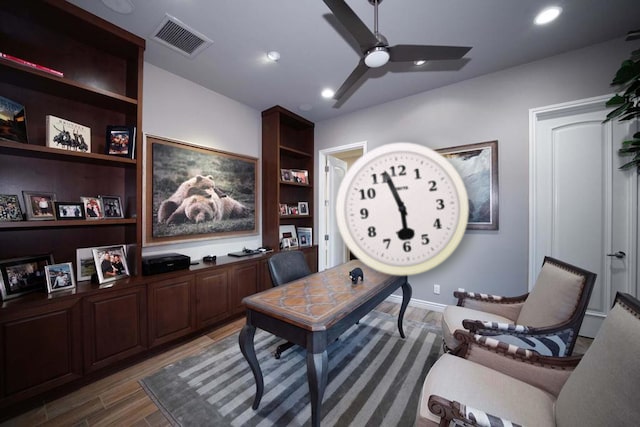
5,57
